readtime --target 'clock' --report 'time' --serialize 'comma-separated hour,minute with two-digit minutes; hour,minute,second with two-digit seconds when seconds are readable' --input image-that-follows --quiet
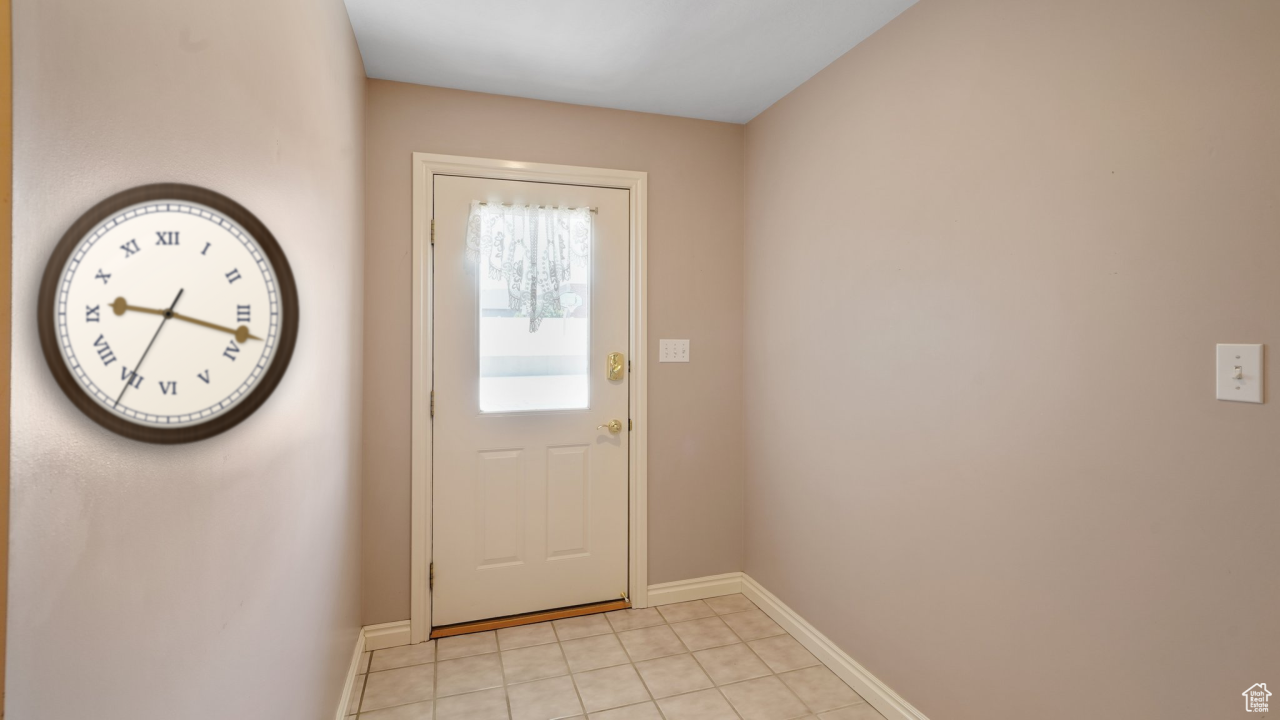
9,17,35
